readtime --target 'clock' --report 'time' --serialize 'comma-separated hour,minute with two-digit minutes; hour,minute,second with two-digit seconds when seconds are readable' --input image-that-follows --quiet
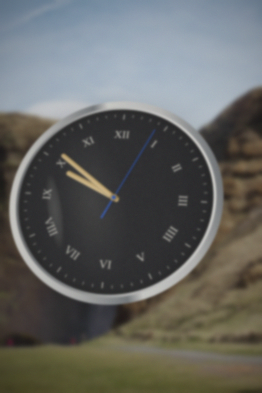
9,51,04
